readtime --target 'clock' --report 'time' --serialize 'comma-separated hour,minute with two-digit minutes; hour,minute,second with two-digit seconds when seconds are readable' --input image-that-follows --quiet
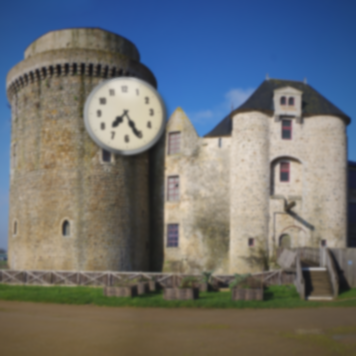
7,26
